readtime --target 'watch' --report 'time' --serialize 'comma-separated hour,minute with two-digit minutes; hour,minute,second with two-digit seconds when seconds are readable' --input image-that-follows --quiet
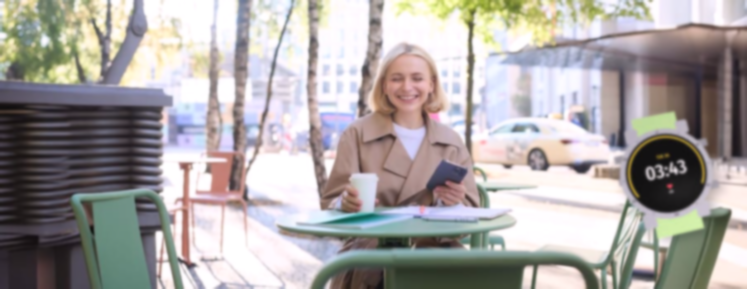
3,43
